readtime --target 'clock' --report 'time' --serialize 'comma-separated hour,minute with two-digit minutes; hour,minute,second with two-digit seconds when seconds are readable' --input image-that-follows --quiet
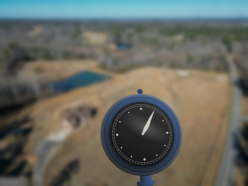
1,05
